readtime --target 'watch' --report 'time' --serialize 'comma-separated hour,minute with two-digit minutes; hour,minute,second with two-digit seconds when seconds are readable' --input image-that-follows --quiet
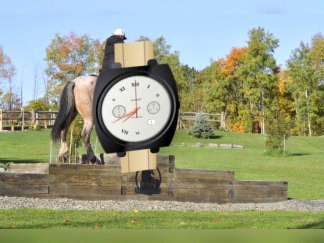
7,41
